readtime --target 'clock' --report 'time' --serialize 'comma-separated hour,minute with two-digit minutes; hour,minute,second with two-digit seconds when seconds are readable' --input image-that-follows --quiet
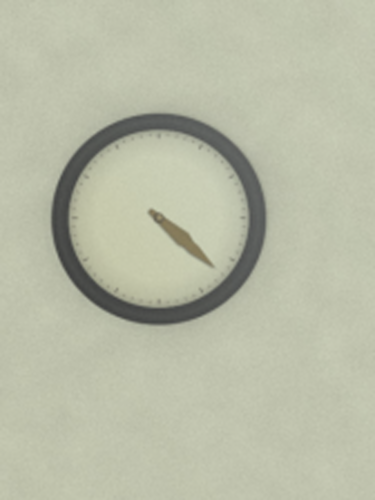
4,22
